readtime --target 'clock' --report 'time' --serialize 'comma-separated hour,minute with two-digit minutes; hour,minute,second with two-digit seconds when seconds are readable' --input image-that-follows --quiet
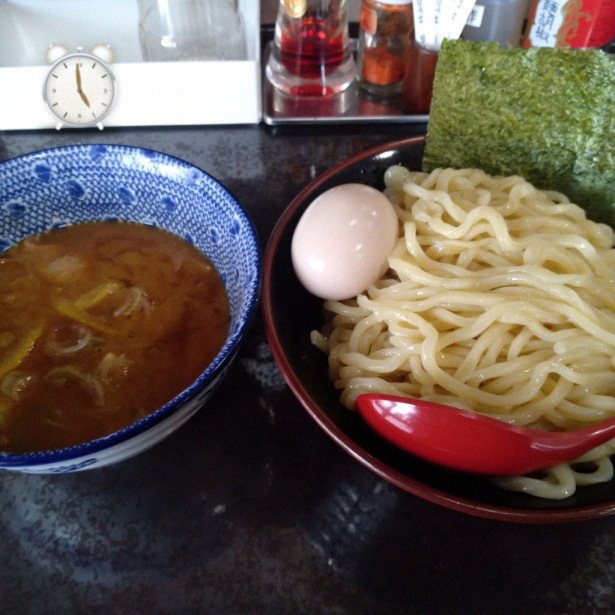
4,59
